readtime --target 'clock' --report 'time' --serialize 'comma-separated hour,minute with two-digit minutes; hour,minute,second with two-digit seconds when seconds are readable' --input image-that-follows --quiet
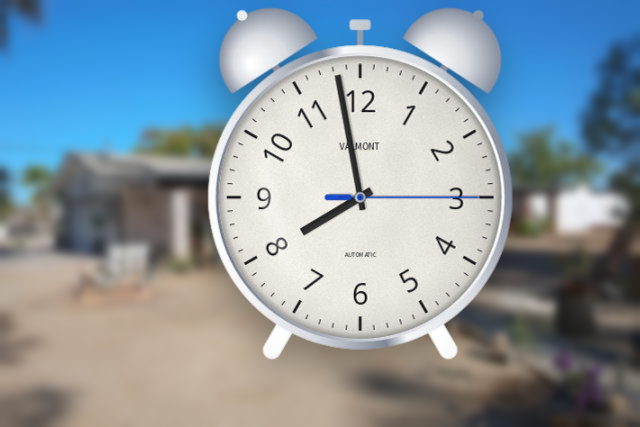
7,58,15
